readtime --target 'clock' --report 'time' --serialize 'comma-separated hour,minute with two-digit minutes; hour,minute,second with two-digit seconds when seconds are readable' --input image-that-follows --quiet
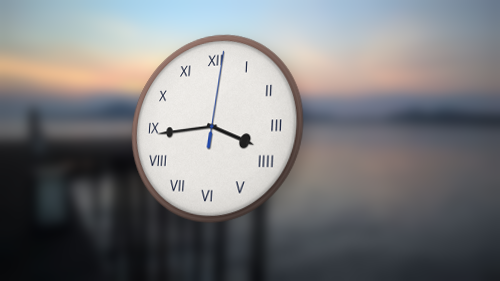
3,44,01
